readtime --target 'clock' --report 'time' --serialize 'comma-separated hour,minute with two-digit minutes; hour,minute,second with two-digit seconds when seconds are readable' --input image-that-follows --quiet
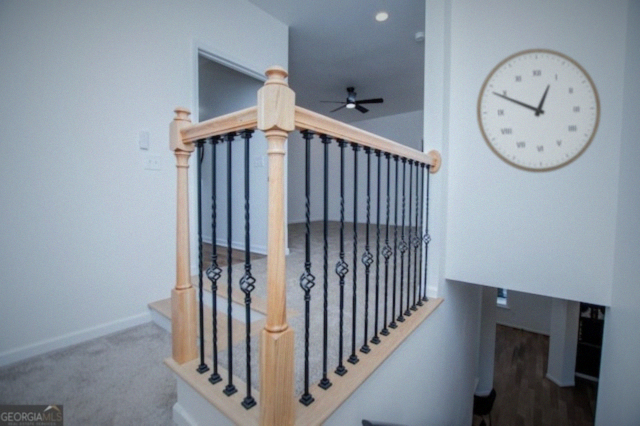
12,49
